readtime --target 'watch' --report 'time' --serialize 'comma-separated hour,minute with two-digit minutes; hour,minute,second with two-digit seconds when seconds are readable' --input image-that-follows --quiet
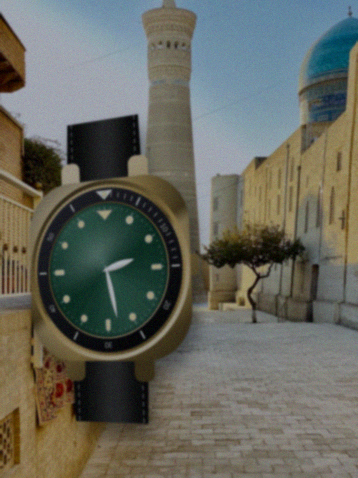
2,28
